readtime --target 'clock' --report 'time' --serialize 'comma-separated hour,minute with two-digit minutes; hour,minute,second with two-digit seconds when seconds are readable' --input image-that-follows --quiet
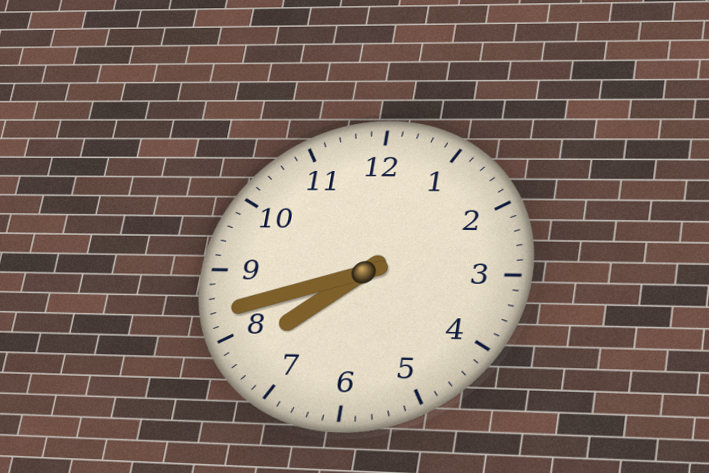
7,42
